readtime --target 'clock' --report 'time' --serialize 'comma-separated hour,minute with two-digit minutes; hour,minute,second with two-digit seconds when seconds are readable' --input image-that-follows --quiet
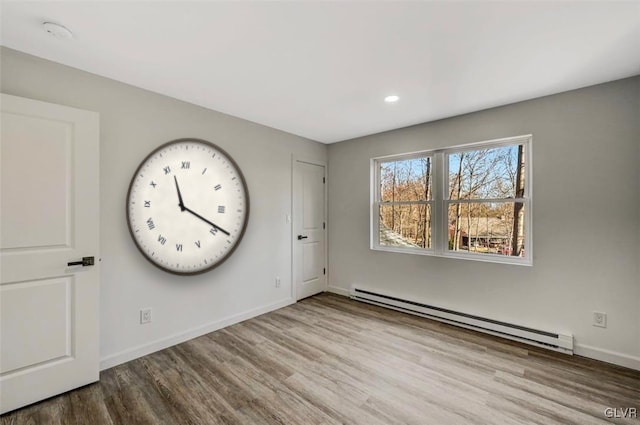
11,19
